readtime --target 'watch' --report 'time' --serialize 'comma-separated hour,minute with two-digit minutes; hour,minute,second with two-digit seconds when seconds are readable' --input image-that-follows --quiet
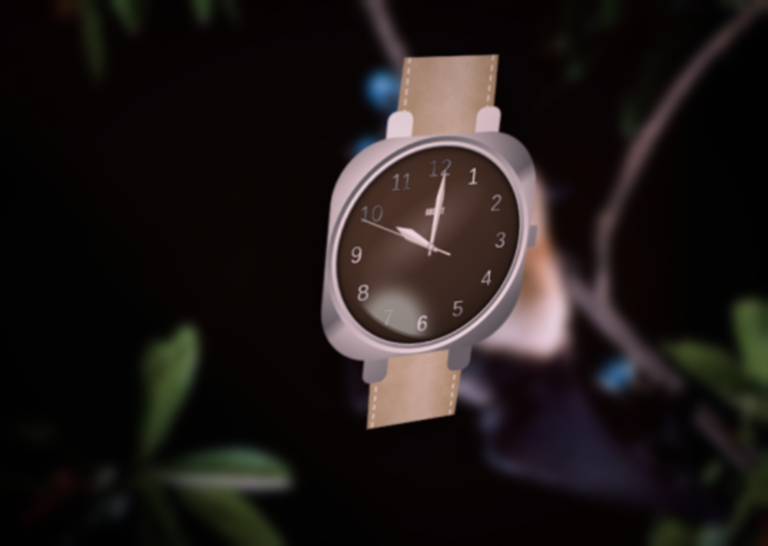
10,00,49
